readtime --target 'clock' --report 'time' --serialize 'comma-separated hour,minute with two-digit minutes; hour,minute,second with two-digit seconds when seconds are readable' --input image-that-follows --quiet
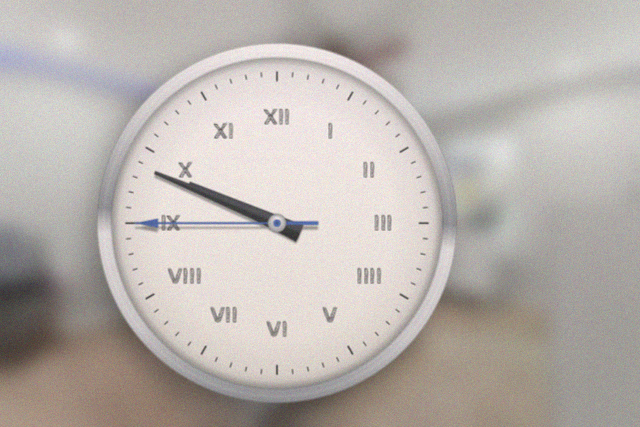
9,48,45
